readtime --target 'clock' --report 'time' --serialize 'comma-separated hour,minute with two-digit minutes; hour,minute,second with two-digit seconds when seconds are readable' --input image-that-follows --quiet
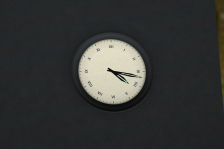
4,17
